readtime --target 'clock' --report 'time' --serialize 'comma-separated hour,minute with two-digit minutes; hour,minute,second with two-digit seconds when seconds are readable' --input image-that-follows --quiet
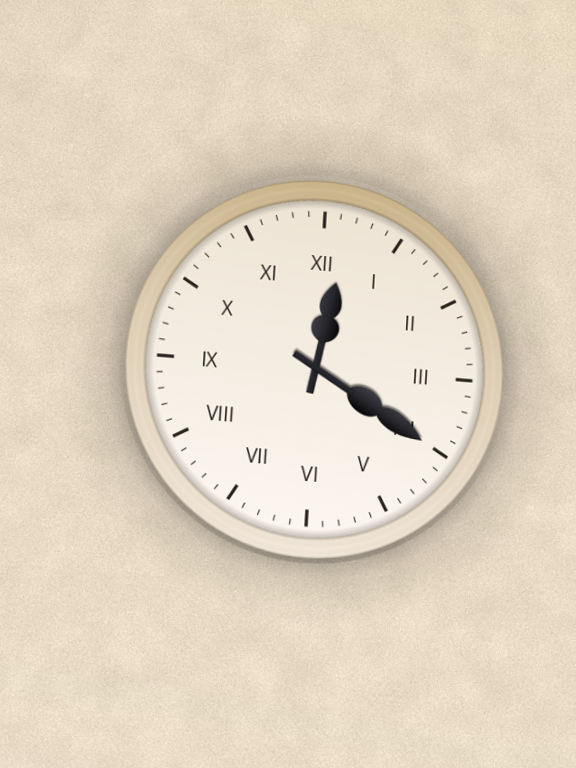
12,20
